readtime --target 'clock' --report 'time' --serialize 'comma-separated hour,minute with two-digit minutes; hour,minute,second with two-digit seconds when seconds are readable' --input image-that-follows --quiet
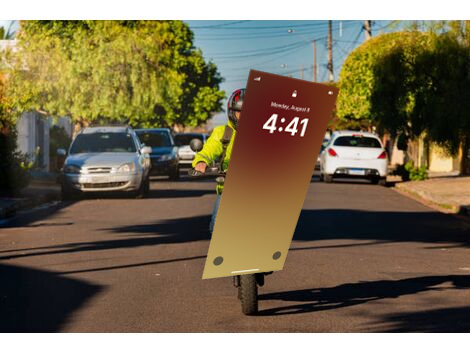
4,41
